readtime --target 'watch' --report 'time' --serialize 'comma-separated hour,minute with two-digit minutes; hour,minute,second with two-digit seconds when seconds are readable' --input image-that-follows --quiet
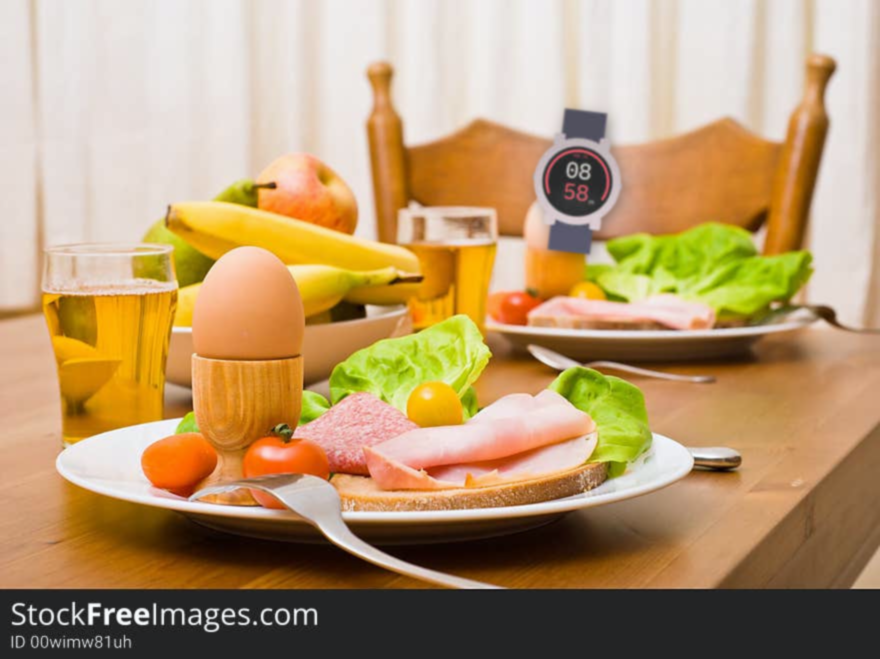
8,58
